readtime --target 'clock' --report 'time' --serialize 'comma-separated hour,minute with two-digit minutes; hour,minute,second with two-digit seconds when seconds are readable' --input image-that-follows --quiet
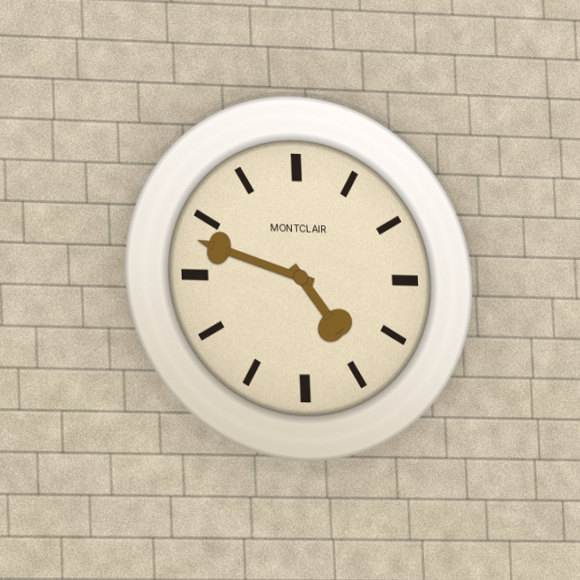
4,48
